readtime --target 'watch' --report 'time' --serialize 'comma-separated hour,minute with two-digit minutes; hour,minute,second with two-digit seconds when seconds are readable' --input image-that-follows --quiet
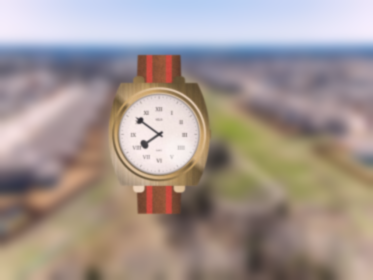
7,51
